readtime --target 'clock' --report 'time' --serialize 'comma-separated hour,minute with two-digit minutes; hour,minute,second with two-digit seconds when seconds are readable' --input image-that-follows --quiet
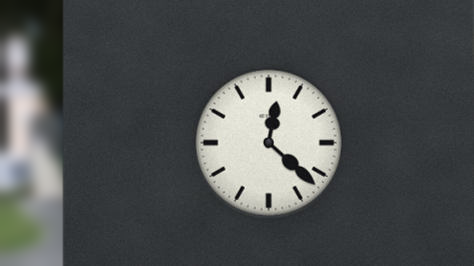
12,22
